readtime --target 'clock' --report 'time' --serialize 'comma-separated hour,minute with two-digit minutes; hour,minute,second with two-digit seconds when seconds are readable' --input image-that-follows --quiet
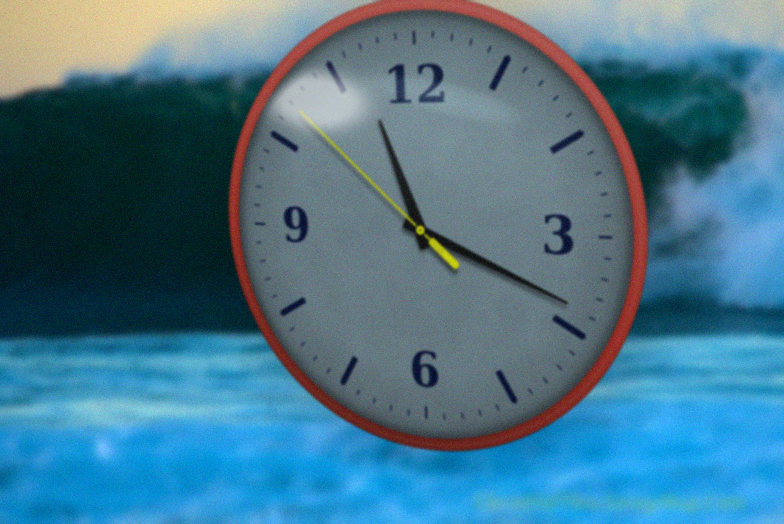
11,18,52
